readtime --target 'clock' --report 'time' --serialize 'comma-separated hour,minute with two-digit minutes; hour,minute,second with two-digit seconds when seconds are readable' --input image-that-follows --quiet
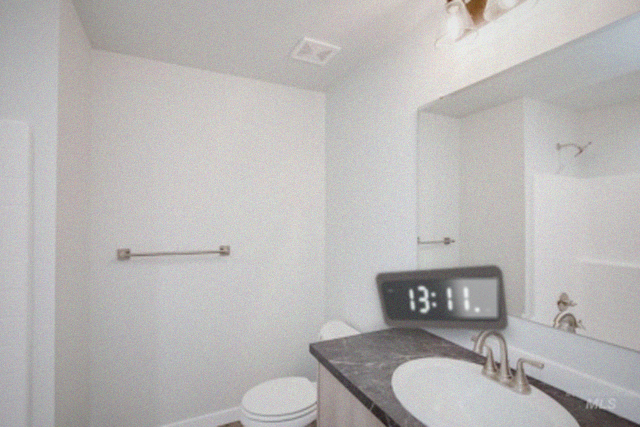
13,11
